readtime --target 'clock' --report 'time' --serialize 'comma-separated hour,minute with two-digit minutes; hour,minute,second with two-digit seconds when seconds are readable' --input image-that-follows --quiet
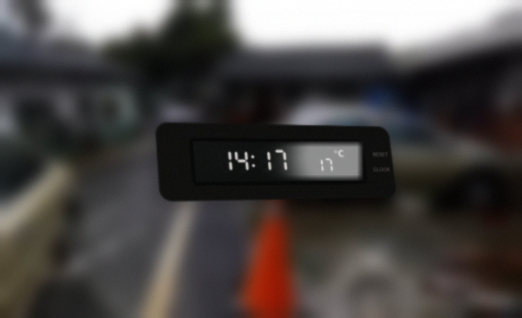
14,17
